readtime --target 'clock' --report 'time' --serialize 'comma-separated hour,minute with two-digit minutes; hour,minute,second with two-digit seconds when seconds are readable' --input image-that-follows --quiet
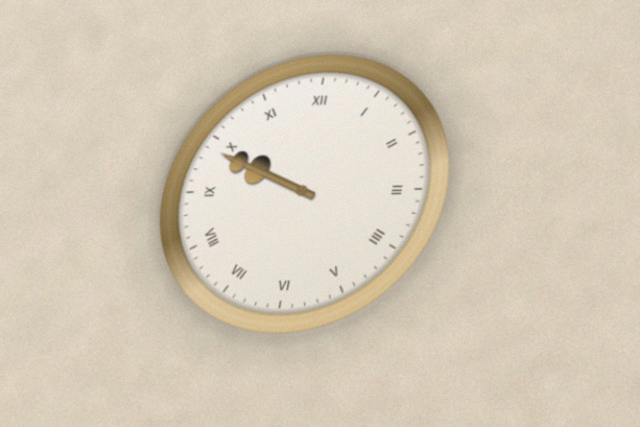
9,49
